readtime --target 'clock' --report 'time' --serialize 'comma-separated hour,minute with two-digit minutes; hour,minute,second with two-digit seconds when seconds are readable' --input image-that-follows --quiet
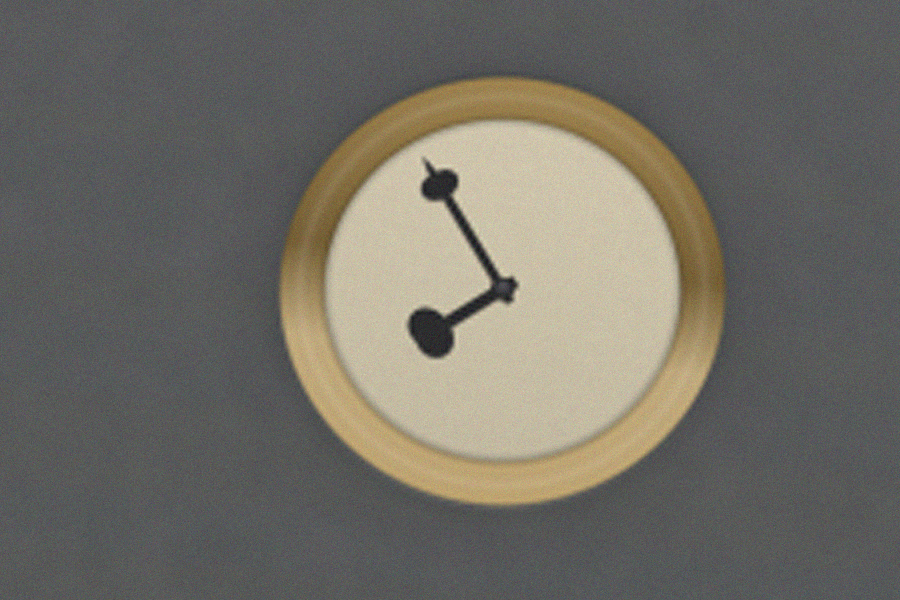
7,55
